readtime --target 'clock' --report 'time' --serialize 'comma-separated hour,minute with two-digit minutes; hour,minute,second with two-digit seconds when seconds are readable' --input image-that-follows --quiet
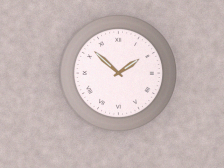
1,52
